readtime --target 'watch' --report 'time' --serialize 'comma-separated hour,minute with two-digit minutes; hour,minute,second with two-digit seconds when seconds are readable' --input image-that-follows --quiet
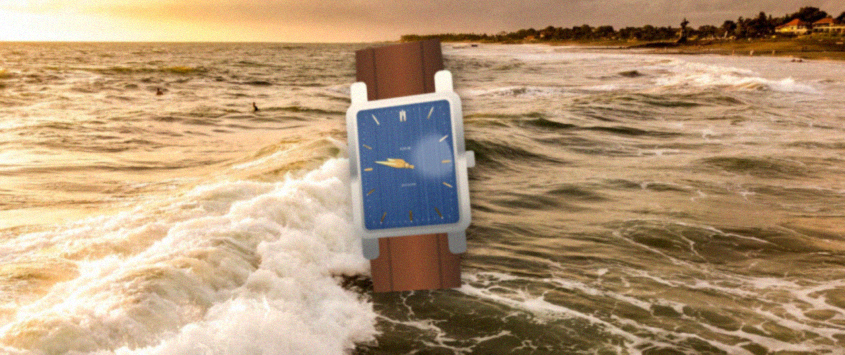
9,47
